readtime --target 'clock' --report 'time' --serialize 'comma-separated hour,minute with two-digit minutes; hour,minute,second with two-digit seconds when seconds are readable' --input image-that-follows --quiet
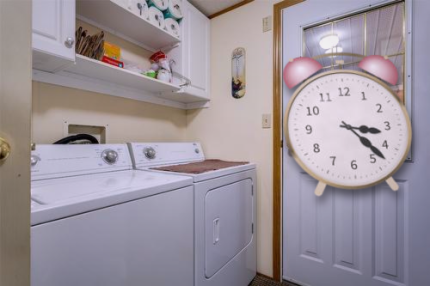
3,23
